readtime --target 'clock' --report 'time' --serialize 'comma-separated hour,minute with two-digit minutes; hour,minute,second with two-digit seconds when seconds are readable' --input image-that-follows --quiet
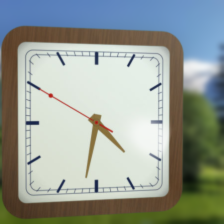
4,31,50
